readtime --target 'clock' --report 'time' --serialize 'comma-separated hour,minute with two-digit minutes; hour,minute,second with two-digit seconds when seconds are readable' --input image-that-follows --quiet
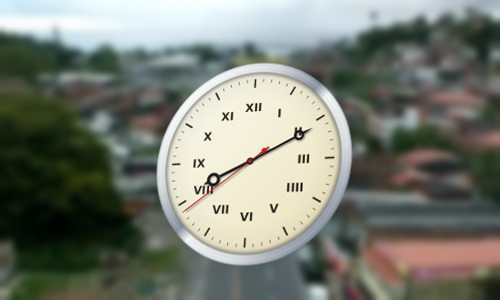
8,10,39
